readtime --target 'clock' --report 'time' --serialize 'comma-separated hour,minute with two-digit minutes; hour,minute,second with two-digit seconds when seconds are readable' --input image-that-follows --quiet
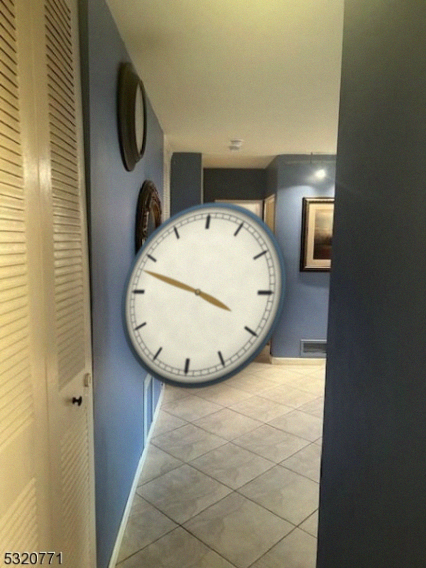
3,48
